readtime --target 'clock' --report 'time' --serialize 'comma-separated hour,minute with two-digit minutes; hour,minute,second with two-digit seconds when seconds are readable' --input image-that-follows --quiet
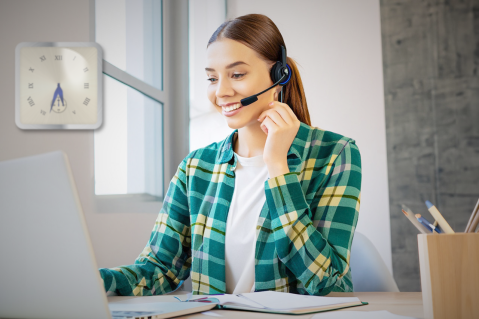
5,33
